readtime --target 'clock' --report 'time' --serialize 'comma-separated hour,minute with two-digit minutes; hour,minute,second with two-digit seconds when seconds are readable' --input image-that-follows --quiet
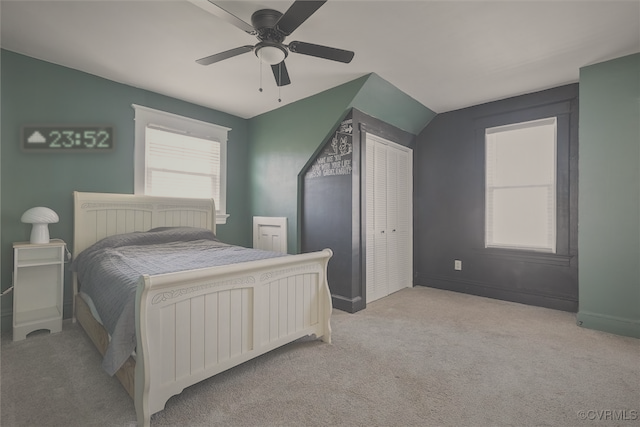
23,52
